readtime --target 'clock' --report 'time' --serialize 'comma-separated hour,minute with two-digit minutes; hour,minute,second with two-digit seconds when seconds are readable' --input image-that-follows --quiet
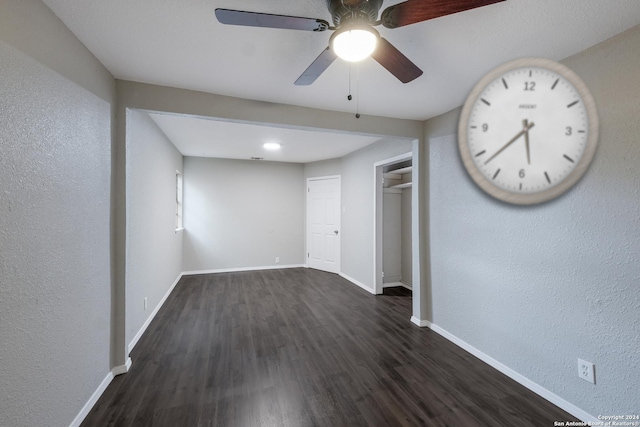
5,38
